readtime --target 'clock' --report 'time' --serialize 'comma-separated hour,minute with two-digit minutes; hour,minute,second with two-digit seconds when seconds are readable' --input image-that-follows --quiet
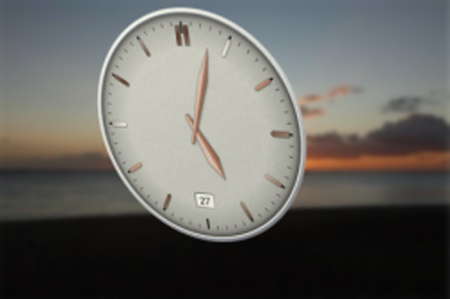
5,03
